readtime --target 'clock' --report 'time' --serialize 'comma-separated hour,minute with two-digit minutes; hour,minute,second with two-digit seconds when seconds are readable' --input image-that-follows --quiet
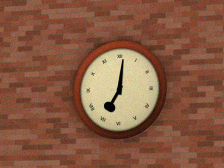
7,01
